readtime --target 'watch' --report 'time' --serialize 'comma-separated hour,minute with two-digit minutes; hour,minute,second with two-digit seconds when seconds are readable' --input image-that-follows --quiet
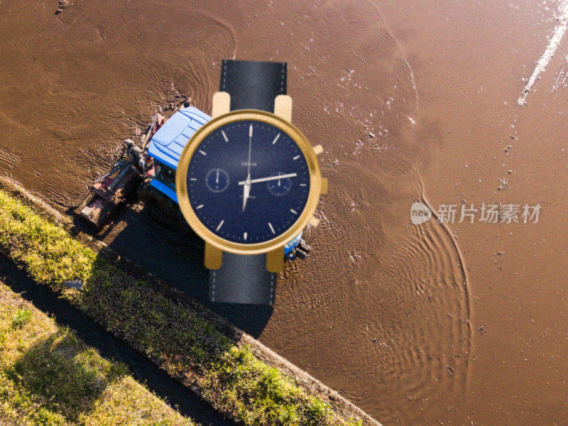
6,13
